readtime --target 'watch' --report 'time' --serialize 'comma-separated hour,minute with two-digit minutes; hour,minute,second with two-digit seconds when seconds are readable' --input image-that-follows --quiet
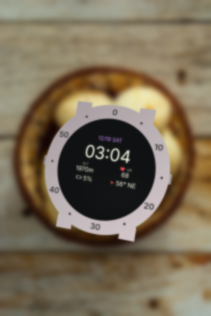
3,04
